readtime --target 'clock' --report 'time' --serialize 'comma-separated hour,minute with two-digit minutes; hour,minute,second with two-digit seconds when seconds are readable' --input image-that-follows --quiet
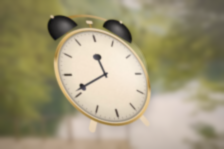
11,41
